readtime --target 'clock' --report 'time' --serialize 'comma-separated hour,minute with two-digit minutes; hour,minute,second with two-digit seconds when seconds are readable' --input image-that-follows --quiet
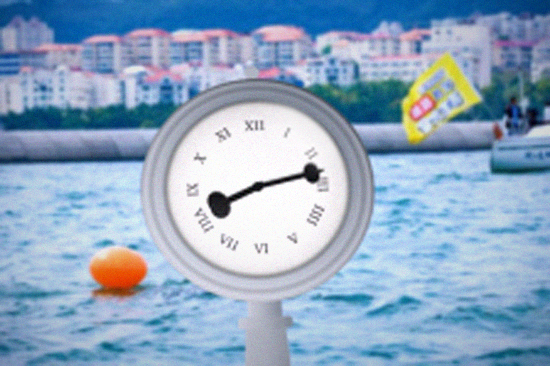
8,13
